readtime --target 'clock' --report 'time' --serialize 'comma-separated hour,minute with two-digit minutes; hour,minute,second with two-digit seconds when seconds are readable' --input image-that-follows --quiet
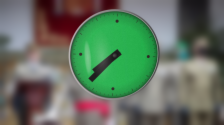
7,37
